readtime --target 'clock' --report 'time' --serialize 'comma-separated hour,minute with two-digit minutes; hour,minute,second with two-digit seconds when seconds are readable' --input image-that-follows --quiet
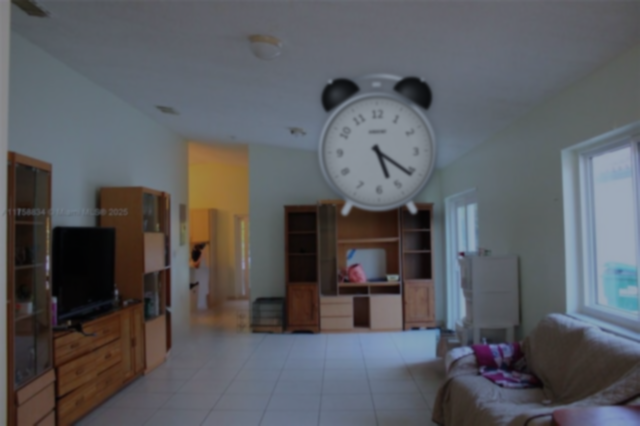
5,21
